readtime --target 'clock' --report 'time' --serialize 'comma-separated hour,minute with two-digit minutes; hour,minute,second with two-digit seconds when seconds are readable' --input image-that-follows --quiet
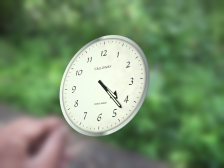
4,23
